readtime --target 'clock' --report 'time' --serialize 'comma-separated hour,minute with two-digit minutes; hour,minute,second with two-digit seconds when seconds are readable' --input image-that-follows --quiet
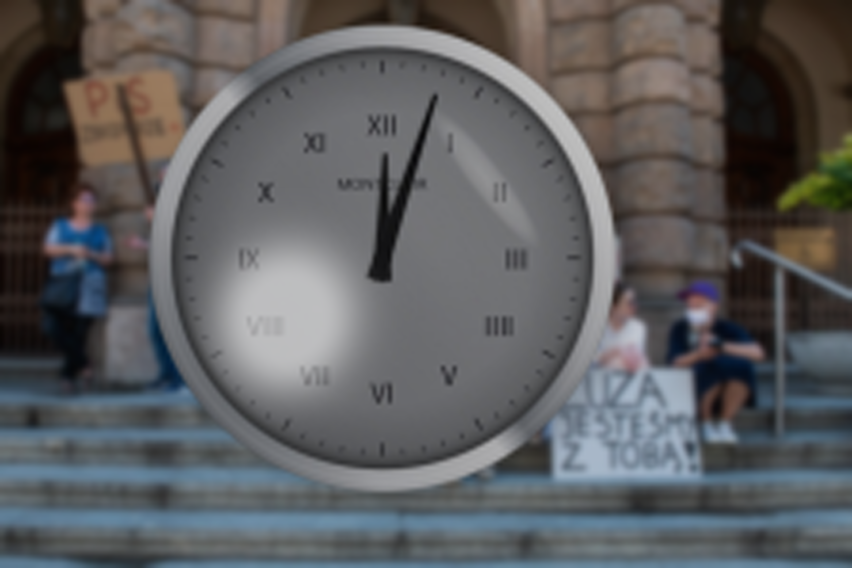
12,03
